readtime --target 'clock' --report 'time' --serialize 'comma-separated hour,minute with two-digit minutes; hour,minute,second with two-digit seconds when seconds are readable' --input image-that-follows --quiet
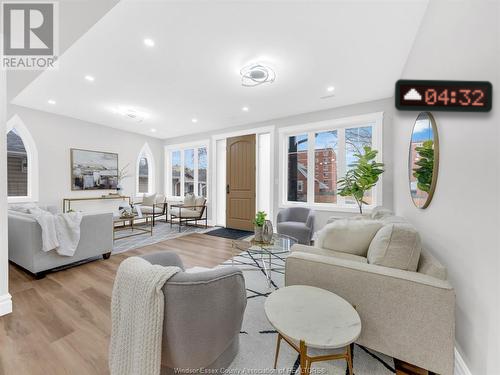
4,32
